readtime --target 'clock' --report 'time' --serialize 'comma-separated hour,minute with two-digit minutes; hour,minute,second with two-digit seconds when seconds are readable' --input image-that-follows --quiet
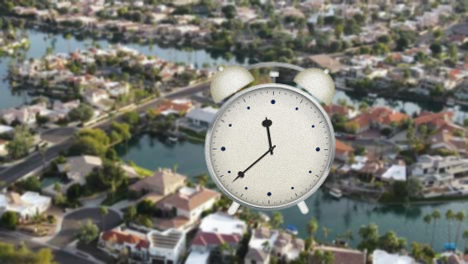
11,38
